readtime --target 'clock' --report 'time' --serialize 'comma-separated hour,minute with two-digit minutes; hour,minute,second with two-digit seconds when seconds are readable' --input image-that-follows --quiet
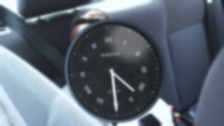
4,30
